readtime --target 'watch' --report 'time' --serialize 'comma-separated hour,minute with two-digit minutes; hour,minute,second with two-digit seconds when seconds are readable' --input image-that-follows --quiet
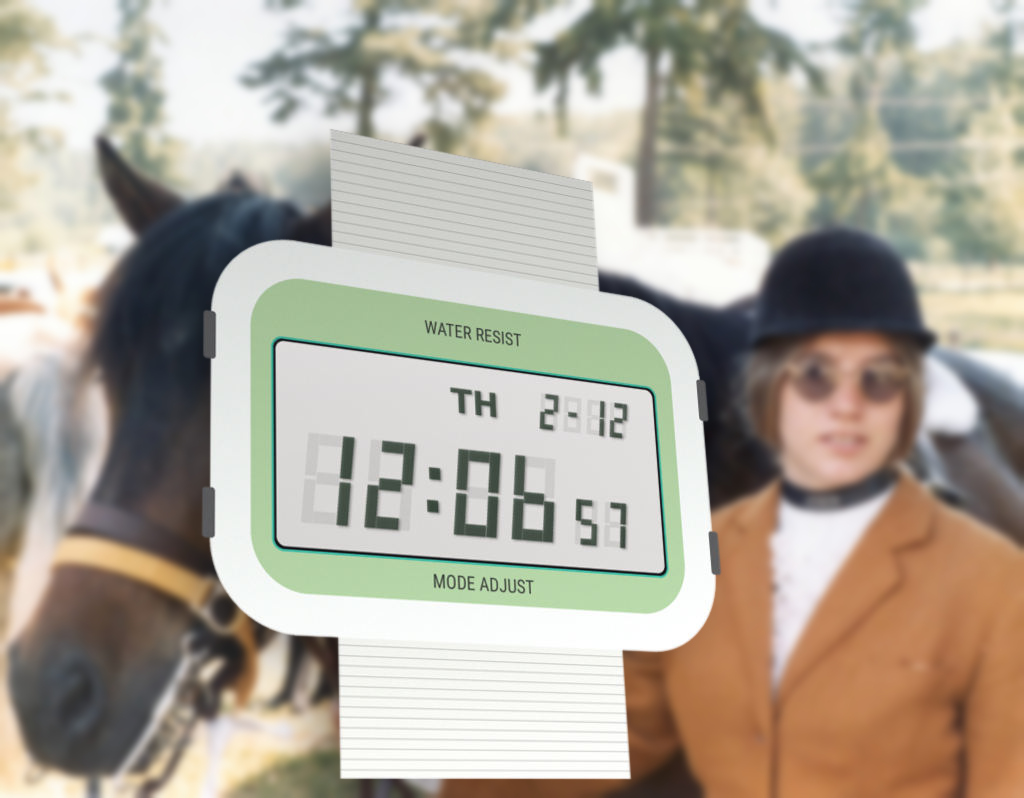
12,06,57
